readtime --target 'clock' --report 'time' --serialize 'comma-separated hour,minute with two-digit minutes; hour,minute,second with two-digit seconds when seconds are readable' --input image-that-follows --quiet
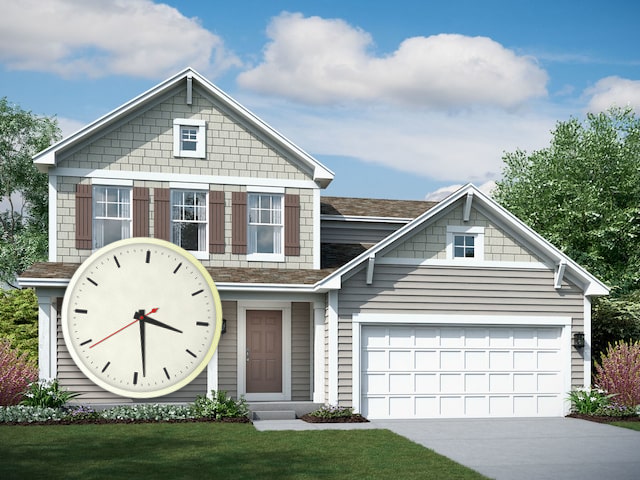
3,28,39
